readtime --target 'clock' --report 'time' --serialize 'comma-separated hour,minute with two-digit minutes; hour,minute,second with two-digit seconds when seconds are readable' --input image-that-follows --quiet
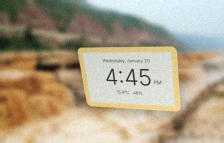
4,45
